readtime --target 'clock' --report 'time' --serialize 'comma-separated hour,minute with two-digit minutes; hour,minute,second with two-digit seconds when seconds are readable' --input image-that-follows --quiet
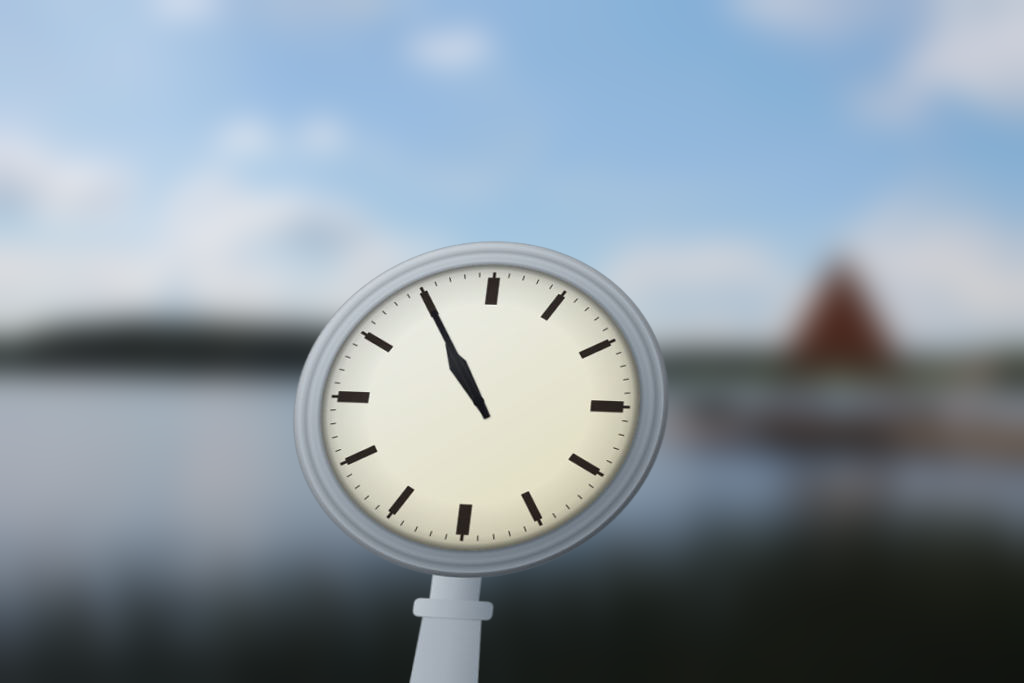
10,55
